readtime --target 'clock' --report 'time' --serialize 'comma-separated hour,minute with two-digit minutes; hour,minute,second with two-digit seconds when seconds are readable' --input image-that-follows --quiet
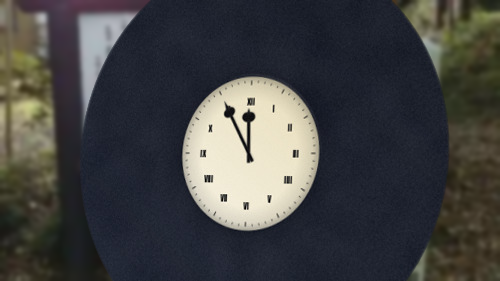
11,55
